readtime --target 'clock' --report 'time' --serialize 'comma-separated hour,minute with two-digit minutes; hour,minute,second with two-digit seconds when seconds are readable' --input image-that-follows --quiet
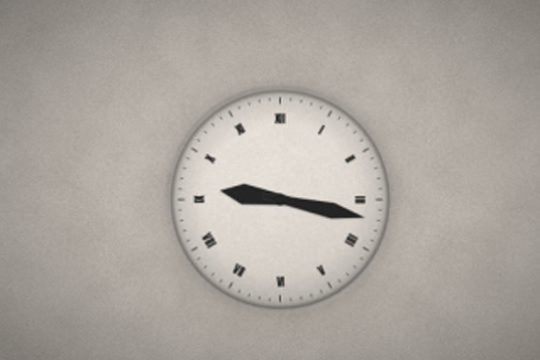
9,17
